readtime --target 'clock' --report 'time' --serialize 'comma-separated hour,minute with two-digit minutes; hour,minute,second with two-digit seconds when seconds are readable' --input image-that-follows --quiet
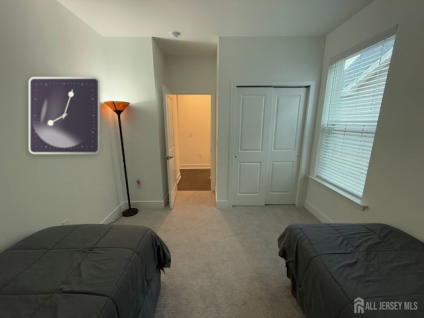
8,03
